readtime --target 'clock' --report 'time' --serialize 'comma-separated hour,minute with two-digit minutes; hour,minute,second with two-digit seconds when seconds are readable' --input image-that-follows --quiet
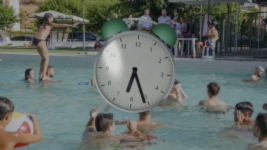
6,26
